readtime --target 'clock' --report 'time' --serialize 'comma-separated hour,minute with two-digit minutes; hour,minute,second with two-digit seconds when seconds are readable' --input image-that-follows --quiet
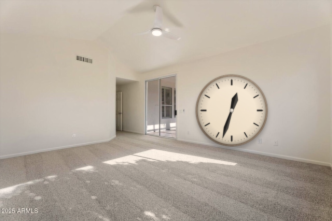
12,33
